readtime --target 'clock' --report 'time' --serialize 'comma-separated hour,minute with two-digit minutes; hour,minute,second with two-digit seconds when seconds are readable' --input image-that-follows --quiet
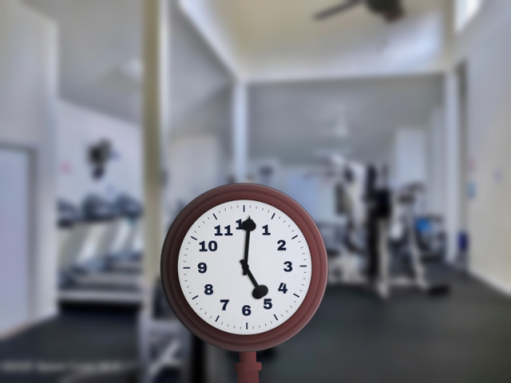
5,01
